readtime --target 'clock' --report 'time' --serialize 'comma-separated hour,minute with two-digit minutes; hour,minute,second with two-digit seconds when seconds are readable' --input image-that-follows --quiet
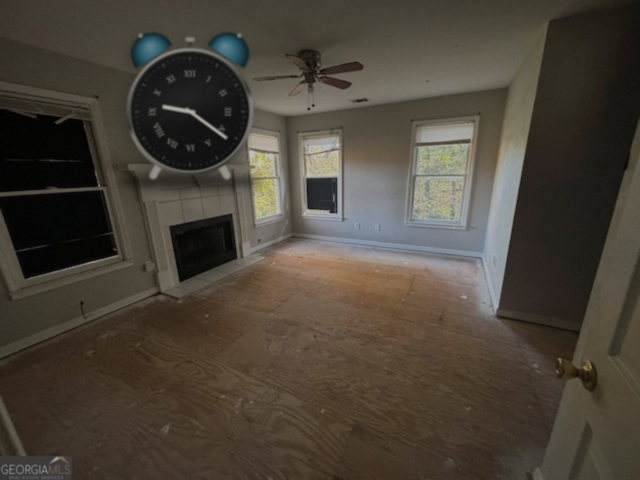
9,21
